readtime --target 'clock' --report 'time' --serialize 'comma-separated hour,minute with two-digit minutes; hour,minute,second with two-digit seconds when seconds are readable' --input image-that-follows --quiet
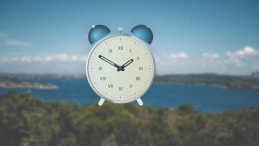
1,50
